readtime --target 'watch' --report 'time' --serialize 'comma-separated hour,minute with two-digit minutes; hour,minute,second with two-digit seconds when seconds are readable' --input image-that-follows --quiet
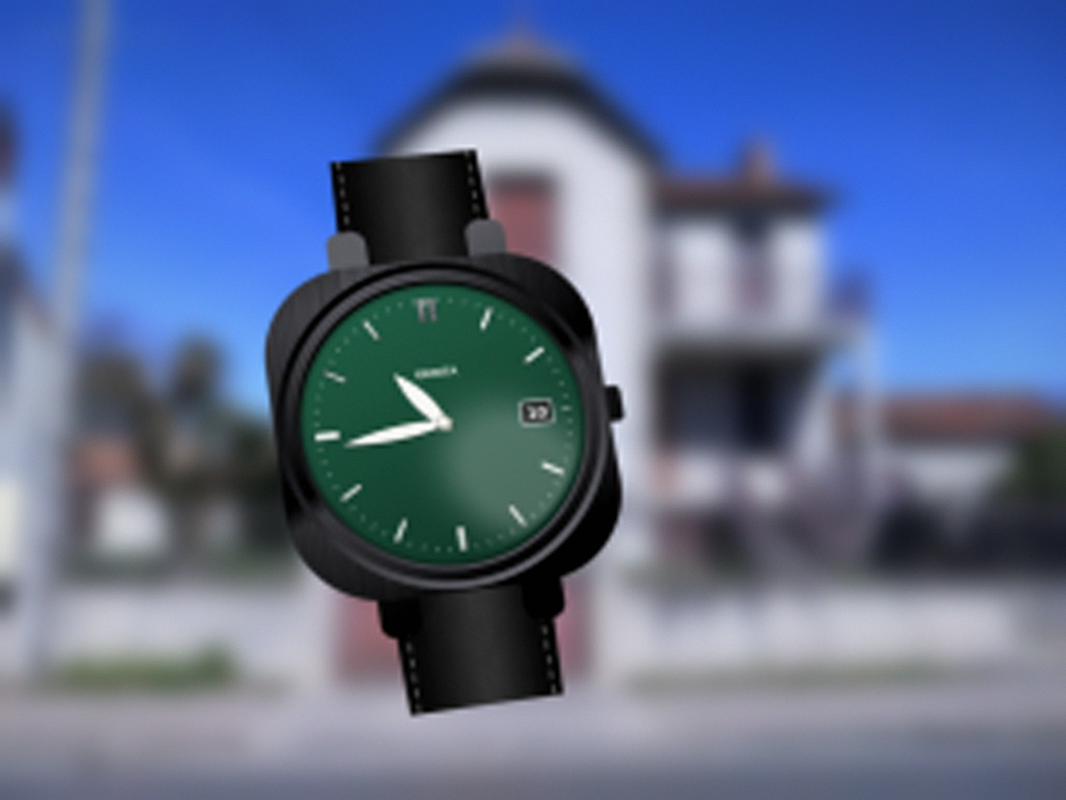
10,44
